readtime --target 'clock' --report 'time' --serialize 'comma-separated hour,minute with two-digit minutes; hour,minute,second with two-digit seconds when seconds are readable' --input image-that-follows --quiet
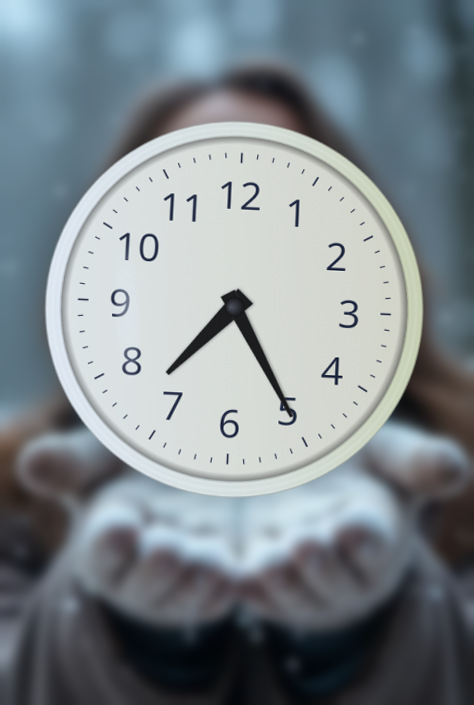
7,25
